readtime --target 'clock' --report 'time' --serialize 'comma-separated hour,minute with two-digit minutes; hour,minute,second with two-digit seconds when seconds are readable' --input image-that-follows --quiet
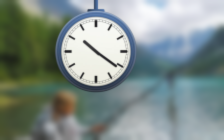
10,21
